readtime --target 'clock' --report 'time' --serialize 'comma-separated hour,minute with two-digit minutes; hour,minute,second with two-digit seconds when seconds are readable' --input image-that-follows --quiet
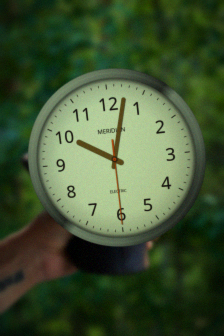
10,02,30
